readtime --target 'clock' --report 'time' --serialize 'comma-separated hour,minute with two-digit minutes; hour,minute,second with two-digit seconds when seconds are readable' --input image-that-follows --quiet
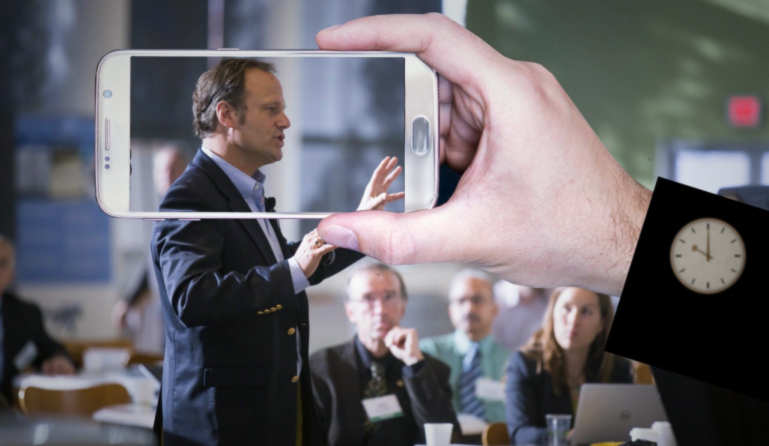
10,00
